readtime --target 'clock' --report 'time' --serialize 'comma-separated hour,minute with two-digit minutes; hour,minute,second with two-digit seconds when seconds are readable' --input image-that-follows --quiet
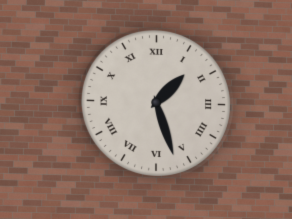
1,27
